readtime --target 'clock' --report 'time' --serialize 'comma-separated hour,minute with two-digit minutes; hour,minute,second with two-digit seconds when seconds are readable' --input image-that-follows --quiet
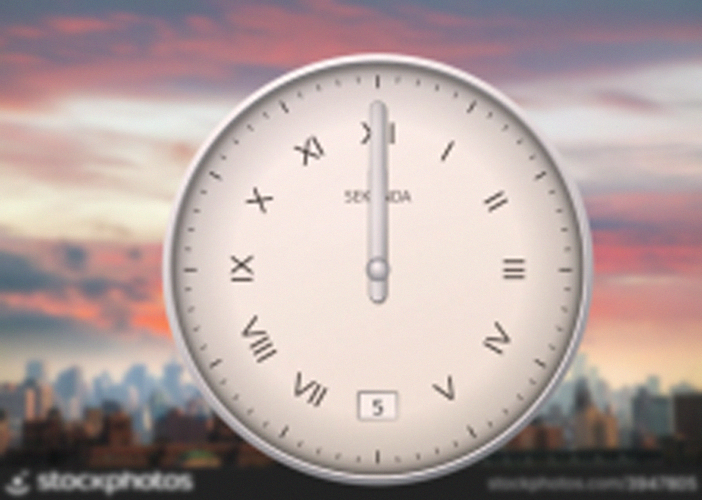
12,00
